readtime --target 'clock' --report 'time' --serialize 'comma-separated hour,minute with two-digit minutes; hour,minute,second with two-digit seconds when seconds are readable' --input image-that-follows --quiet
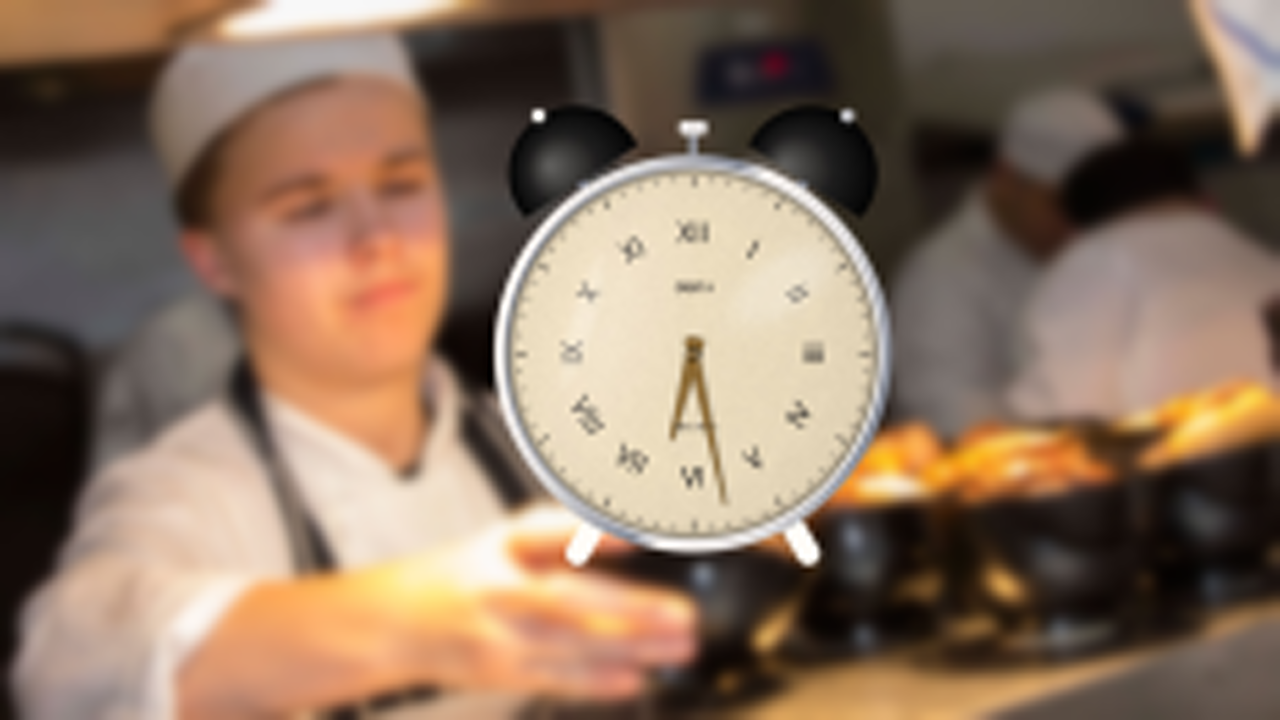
6,28
